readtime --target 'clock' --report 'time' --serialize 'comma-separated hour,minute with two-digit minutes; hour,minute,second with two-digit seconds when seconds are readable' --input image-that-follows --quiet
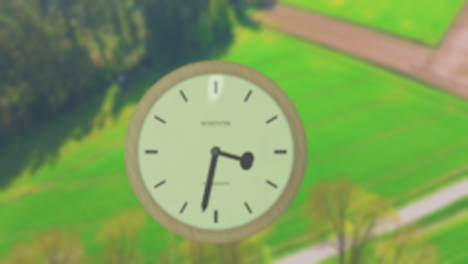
3,32
